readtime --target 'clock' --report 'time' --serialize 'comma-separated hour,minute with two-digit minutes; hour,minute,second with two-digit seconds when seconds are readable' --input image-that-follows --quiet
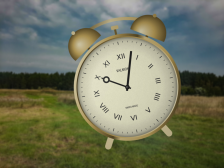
10,03
